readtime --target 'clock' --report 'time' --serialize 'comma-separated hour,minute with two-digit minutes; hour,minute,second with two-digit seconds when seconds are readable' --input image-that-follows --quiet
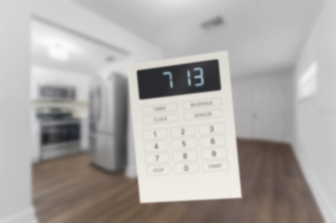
7,13
